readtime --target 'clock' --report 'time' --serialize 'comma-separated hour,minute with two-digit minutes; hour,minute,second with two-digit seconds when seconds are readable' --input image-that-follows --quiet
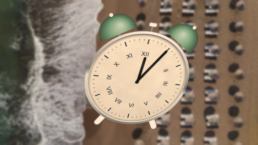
12,05
